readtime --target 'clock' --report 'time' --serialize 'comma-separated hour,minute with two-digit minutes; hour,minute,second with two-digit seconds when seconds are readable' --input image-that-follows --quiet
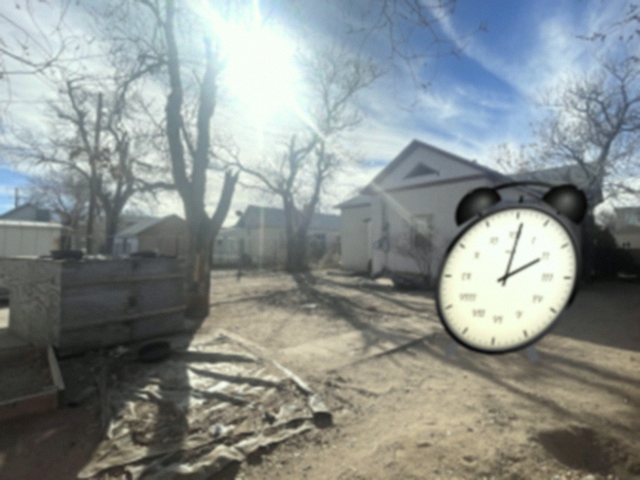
2,01
